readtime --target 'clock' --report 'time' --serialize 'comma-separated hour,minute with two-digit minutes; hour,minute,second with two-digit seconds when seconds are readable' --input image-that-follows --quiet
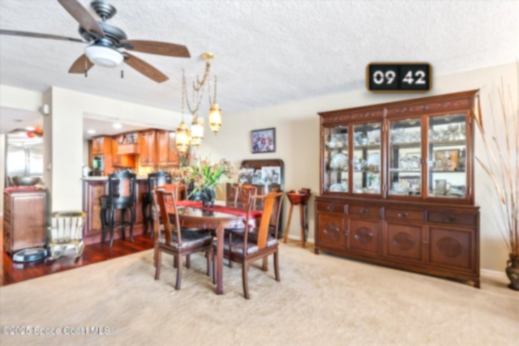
9,42
